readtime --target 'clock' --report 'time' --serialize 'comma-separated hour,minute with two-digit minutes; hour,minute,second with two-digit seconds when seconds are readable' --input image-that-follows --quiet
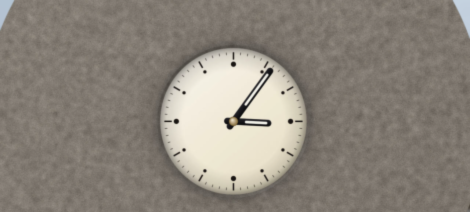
3,06
